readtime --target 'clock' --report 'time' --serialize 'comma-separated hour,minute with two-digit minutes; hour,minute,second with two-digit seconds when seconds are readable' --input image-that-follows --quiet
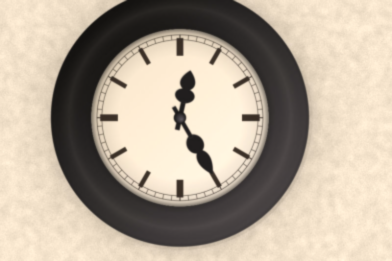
12,25
